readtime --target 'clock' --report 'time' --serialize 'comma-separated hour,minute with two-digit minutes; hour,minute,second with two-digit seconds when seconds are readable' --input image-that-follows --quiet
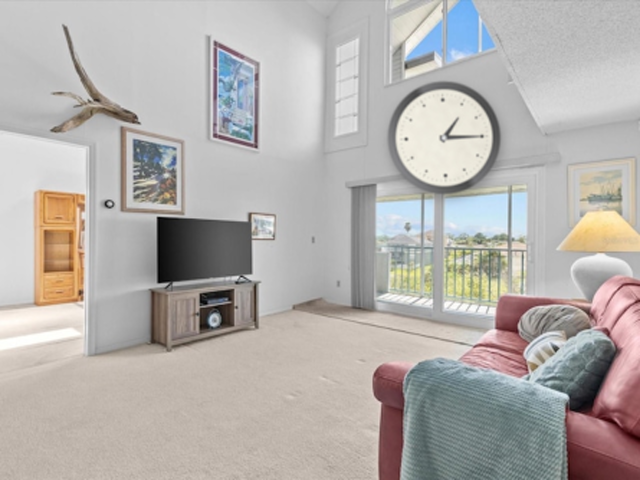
1,15
